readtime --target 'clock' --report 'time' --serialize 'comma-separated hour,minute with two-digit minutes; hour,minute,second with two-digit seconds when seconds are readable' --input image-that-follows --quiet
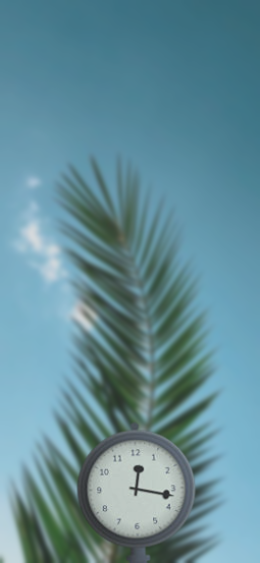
12,17
